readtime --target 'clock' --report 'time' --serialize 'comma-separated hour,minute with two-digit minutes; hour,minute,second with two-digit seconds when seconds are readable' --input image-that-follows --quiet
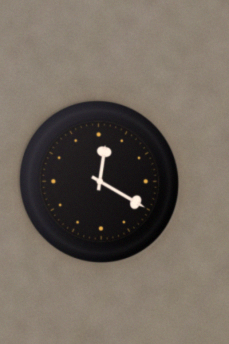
12,20
